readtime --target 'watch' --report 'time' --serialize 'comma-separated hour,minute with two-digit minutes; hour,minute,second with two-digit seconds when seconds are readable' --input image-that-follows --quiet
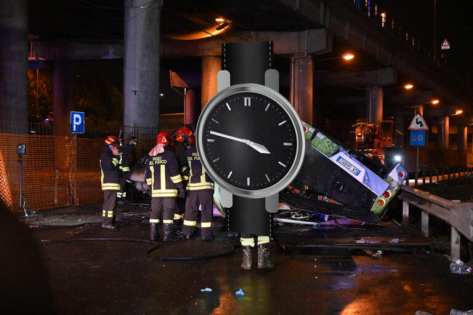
3,47
